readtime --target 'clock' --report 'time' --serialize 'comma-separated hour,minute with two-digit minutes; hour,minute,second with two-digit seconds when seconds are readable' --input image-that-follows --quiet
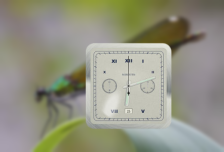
6,12
